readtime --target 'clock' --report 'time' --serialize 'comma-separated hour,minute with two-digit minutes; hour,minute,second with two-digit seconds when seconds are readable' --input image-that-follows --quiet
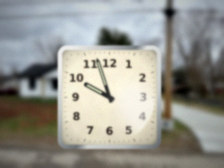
9,57
